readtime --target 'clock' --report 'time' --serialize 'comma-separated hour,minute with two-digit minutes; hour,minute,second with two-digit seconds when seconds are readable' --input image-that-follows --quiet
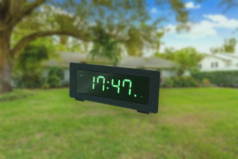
17,47
